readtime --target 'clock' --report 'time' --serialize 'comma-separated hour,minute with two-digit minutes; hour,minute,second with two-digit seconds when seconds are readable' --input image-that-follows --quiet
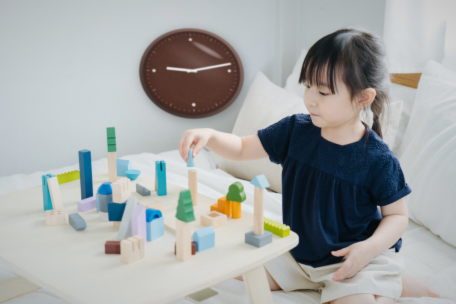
9,13
